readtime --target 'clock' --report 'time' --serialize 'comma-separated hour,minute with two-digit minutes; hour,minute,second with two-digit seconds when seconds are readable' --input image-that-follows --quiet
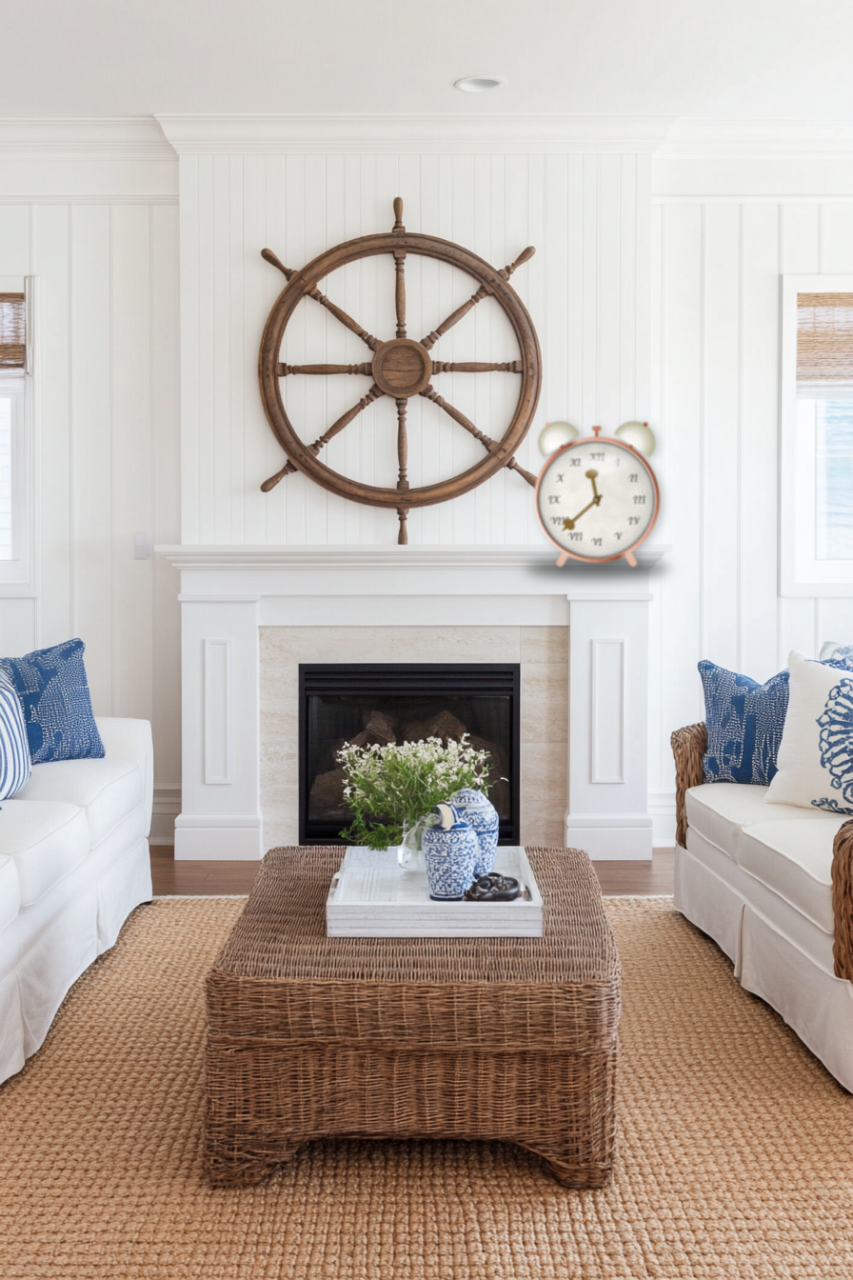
11,38
